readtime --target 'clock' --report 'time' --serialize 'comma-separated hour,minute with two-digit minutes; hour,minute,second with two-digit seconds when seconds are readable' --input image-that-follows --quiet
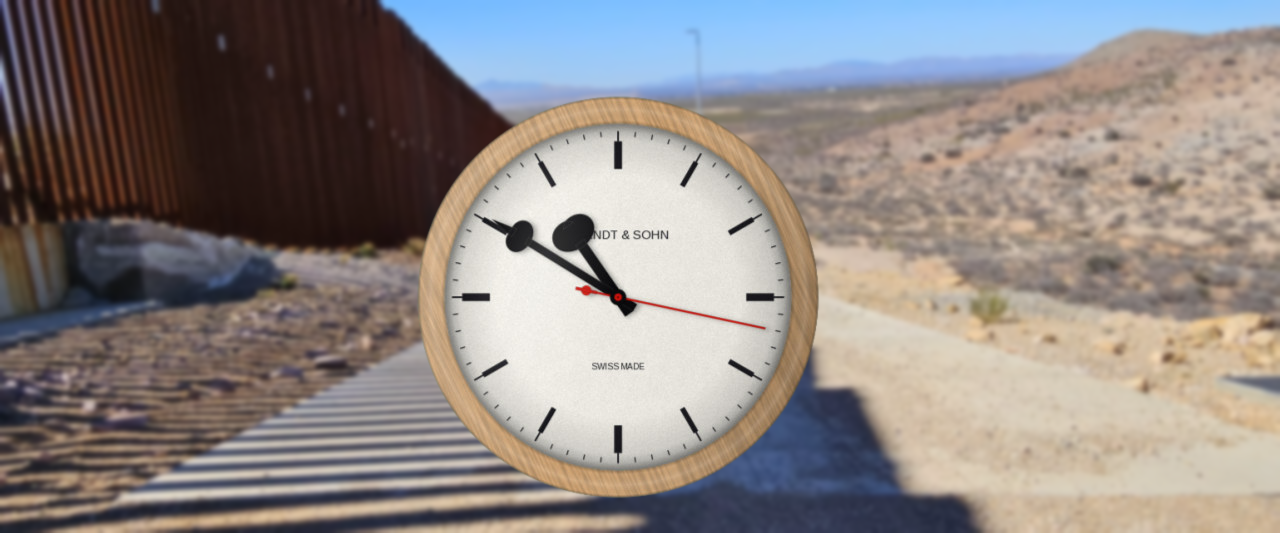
10,50,17
